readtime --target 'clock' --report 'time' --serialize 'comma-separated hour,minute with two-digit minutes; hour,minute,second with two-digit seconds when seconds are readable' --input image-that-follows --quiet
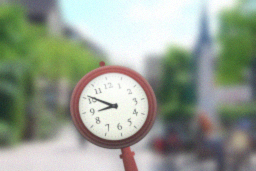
8,51
